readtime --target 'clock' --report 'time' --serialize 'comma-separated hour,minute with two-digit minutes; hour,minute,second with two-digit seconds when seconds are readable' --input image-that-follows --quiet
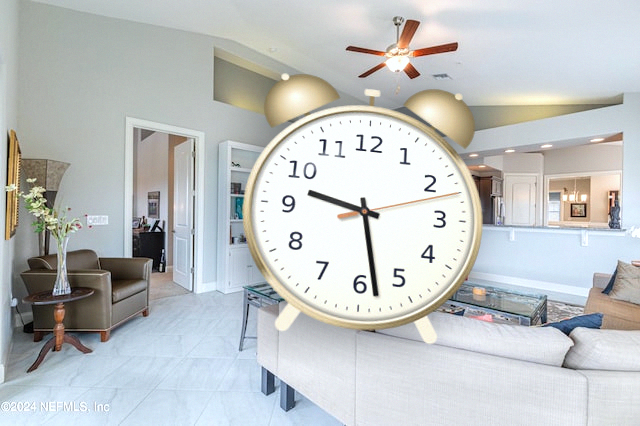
9,28,12
